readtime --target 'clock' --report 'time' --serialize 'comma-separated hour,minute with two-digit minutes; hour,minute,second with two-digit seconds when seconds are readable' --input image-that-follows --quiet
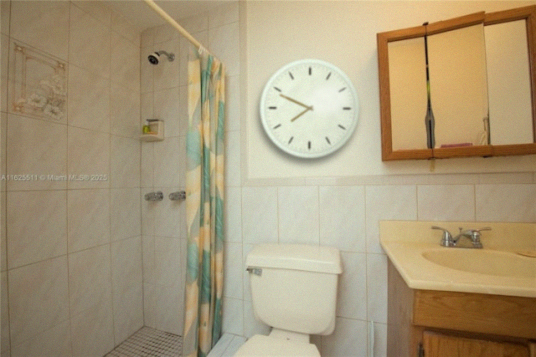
7,49
